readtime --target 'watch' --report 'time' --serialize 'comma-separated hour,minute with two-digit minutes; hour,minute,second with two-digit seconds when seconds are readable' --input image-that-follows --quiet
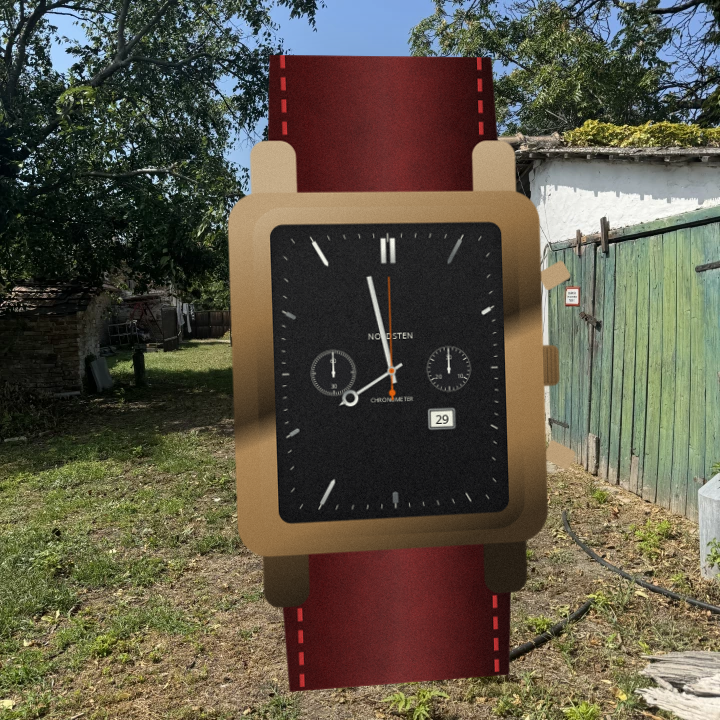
7,58
